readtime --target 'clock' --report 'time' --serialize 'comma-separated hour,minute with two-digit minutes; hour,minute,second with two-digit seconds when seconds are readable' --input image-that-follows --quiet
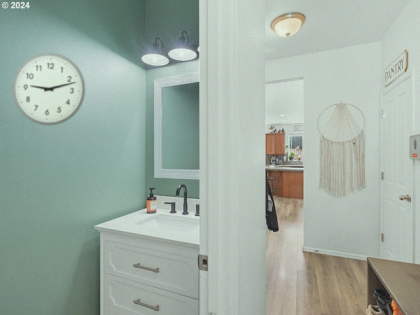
9,12
